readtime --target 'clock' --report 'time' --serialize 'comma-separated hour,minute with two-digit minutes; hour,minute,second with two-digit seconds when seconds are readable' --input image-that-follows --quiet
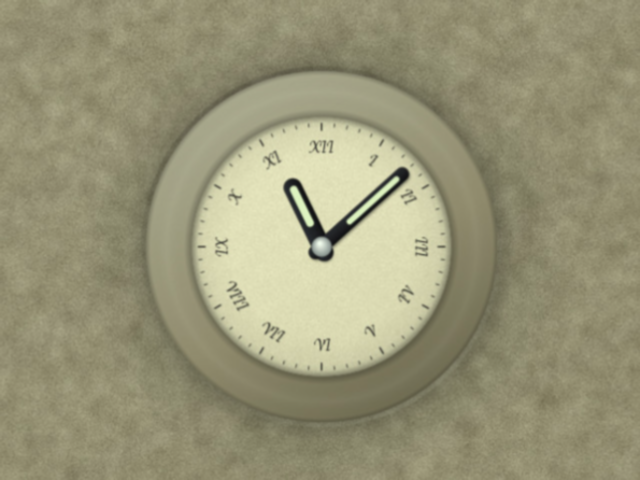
11,08
